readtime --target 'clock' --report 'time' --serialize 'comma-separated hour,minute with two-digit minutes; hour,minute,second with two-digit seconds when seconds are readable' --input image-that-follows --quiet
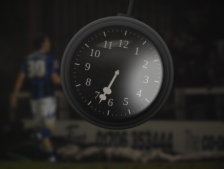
6,33
